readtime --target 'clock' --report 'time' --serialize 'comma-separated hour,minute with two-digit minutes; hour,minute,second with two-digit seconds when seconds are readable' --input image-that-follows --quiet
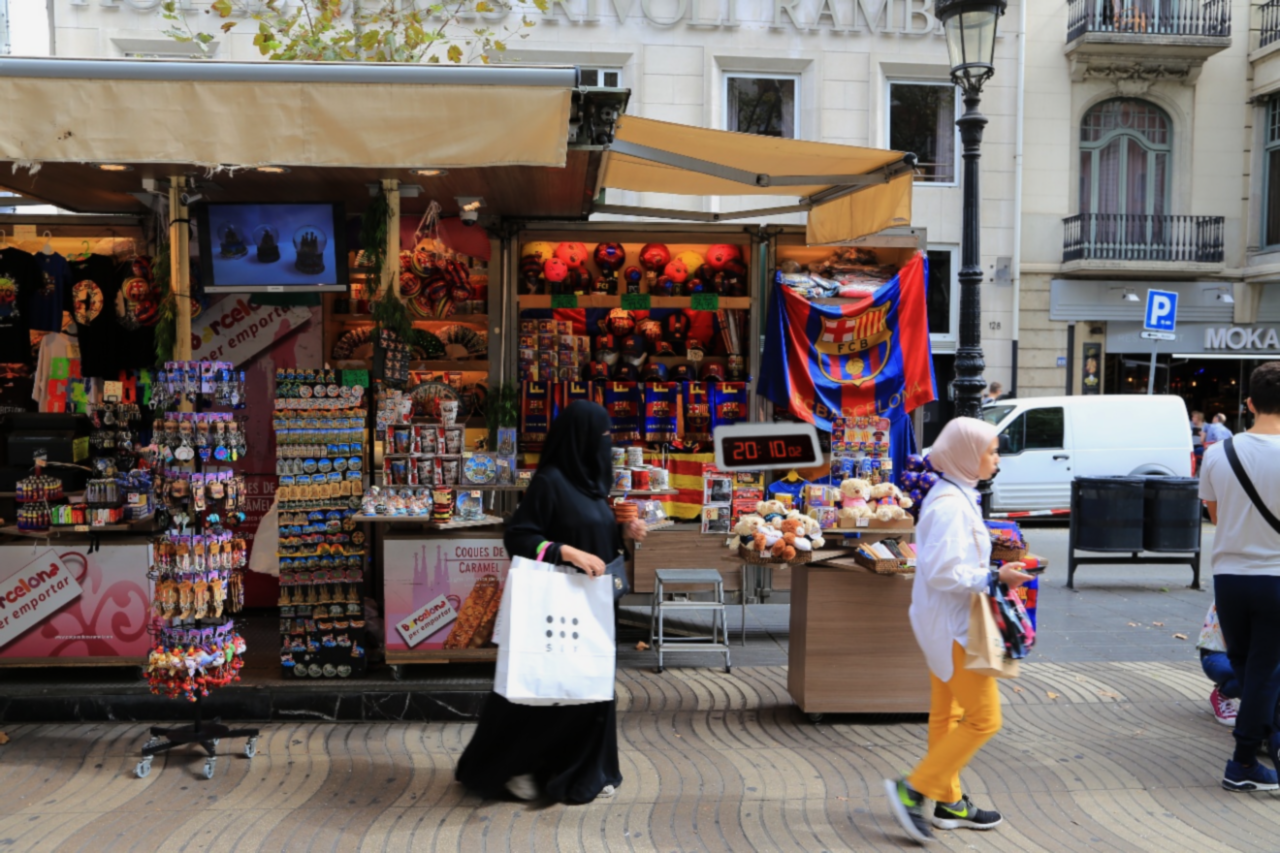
20,10
